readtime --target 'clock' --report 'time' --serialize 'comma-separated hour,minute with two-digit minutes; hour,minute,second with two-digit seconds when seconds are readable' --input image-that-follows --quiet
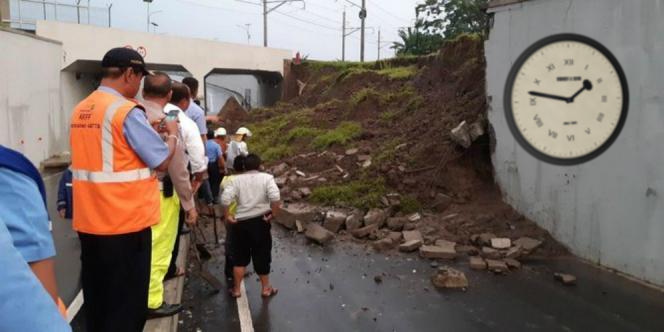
1,47
